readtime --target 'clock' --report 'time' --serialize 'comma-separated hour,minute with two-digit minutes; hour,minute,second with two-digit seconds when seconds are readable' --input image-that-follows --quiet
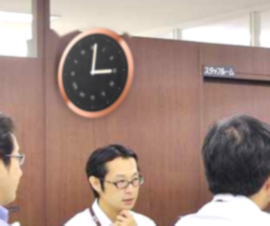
3,01
